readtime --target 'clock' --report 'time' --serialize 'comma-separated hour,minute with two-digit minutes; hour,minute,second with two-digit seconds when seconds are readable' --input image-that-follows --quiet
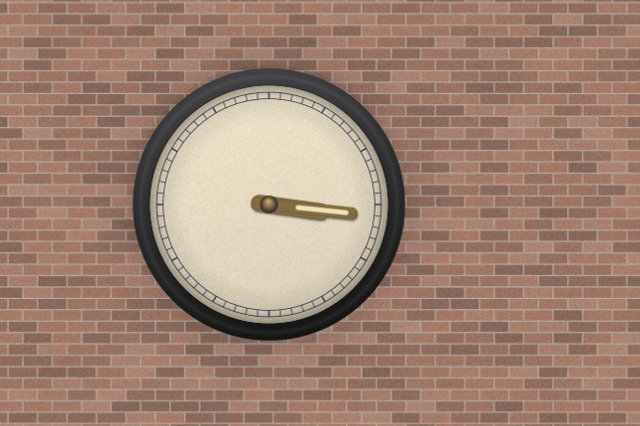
3,16
